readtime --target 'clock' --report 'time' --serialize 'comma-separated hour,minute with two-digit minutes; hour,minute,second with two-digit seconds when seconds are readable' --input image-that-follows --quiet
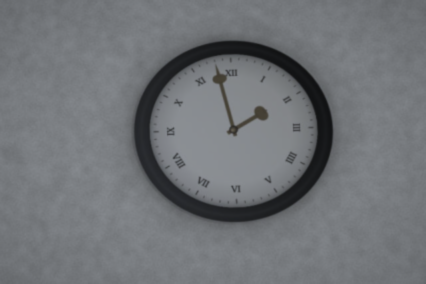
1,58
